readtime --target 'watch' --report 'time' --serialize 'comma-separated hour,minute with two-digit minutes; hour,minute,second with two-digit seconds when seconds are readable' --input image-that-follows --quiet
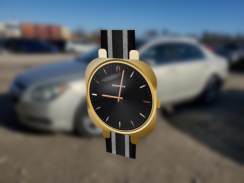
9,02
